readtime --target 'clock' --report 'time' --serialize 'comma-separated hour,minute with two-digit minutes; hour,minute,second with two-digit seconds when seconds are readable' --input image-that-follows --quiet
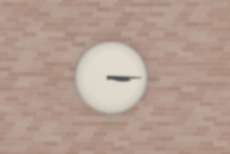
3,15
